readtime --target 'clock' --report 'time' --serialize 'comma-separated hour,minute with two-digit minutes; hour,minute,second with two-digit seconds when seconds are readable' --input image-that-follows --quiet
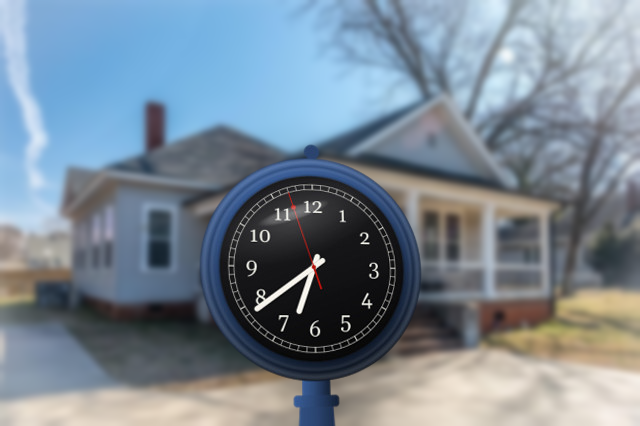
6,38,57
